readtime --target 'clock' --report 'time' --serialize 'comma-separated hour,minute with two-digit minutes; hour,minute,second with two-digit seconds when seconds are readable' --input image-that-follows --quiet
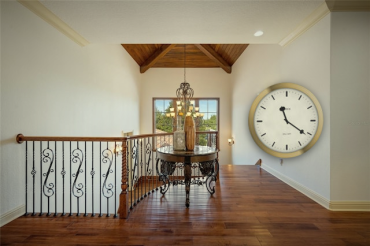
11,21
